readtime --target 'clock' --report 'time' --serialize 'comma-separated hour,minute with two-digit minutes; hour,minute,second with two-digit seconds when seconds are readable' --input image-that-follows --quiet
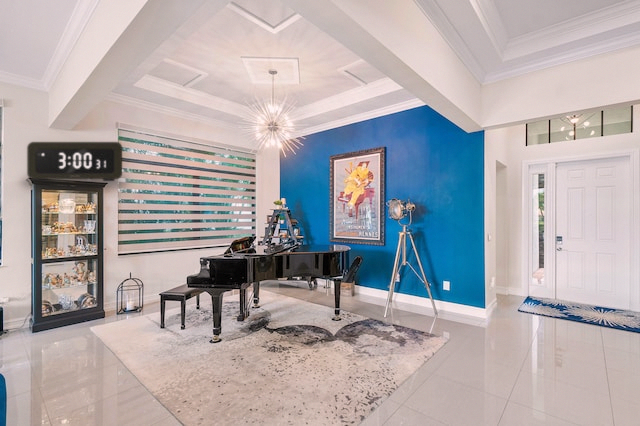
3,00
